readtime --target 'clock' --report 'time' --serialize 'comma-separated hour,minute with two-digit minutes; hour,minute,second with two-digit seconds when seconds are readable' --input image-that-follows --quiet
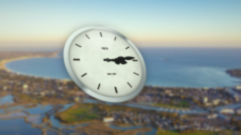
3,14
